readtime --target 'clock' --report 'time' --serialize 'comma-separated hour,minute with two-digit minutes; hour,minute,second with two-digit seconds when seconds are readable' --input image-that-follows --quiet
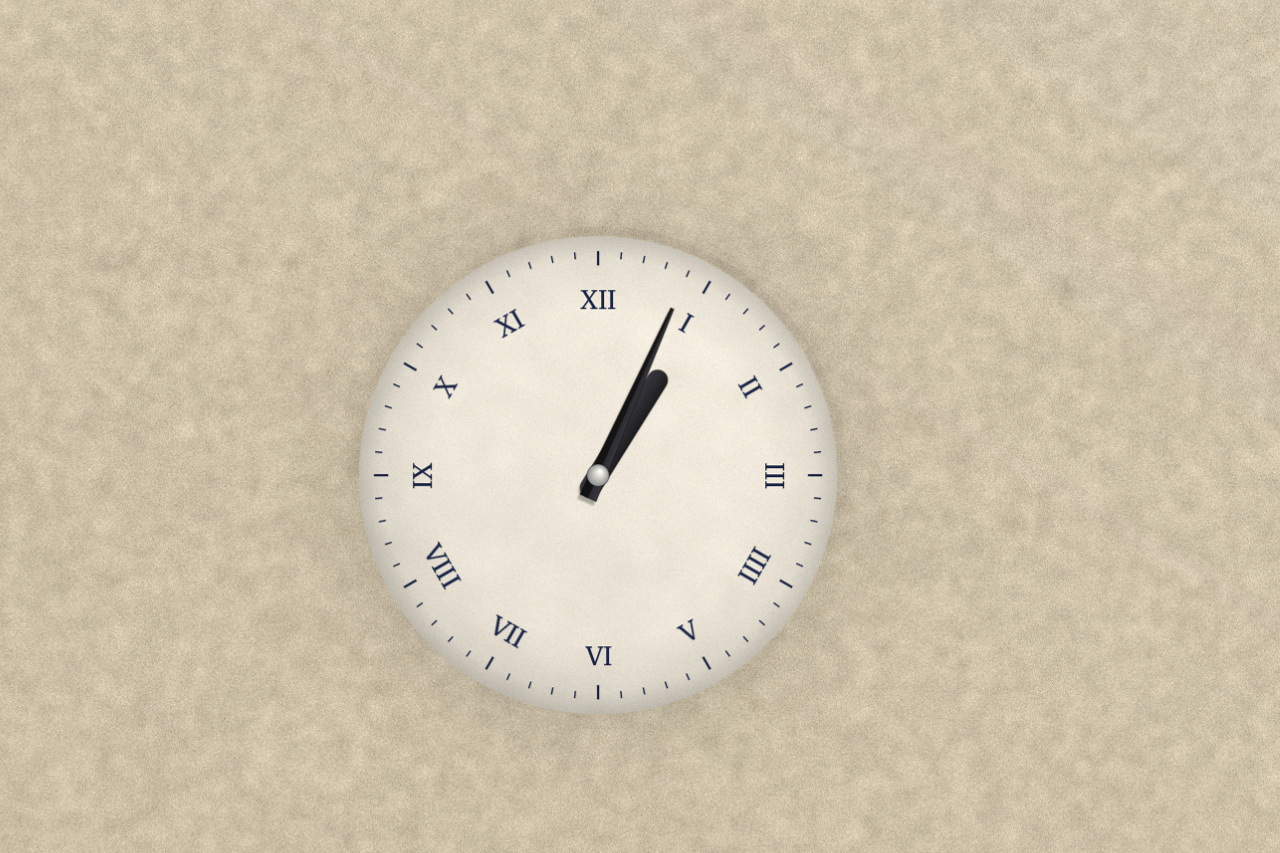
1,04
